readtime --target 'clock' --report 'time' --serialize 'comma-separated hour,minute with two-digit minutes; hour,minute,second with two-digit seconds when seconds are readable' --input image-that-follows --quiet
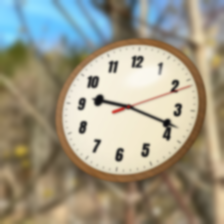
9,18,11
